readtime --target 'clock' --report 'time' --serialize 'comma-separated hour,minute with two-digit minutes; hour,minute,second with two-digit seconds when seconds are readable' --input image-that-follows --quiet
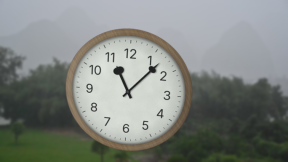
11,07
